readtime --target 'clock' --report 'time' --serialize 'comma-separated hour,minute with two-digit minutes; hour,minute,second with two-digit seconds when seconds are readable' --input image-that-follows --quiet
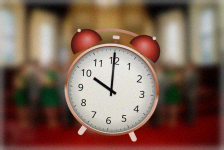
10,00
